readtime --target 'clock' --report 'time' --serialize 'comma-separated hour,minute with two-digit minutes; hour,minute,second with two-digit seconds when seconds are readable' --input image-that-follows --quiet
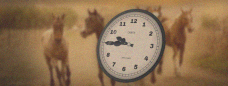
9,45
